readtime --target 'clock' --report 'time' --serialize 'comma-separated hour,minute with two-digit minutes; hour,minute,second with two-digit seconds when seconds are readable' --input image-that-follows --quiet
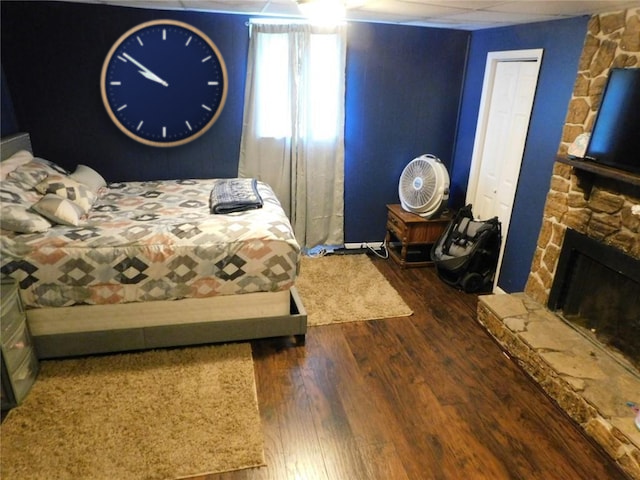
9,51
